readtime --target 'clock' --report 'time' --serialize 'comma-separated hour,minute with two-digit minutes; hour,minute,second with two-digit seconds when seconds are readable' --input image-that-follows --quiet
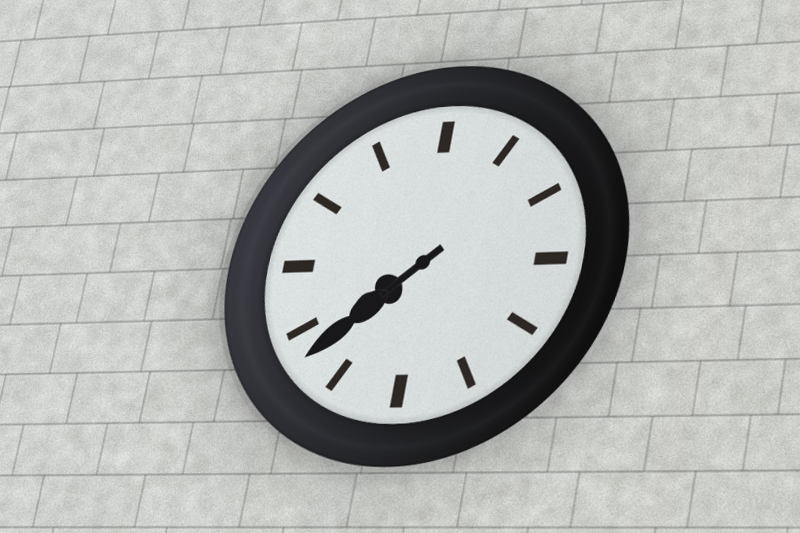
7,38
